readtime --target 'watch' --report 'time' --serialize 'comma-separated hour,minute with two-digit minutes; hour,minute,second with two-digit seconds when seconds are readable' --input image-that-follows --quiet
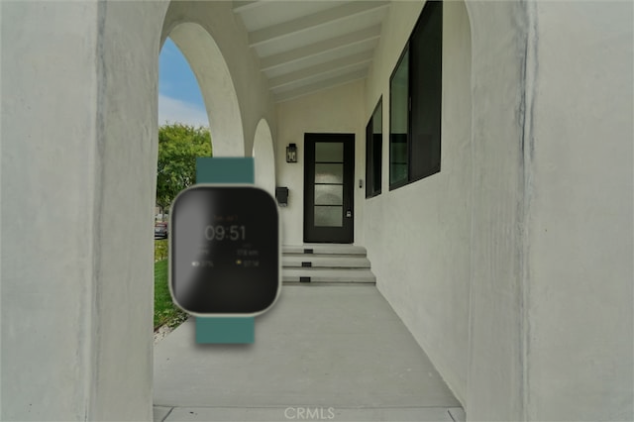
9,51
